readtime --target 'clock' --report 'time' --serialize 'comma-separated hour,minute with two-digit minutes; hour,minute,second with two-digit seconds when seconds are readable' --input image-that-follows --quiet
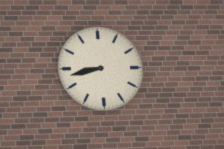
8,43
